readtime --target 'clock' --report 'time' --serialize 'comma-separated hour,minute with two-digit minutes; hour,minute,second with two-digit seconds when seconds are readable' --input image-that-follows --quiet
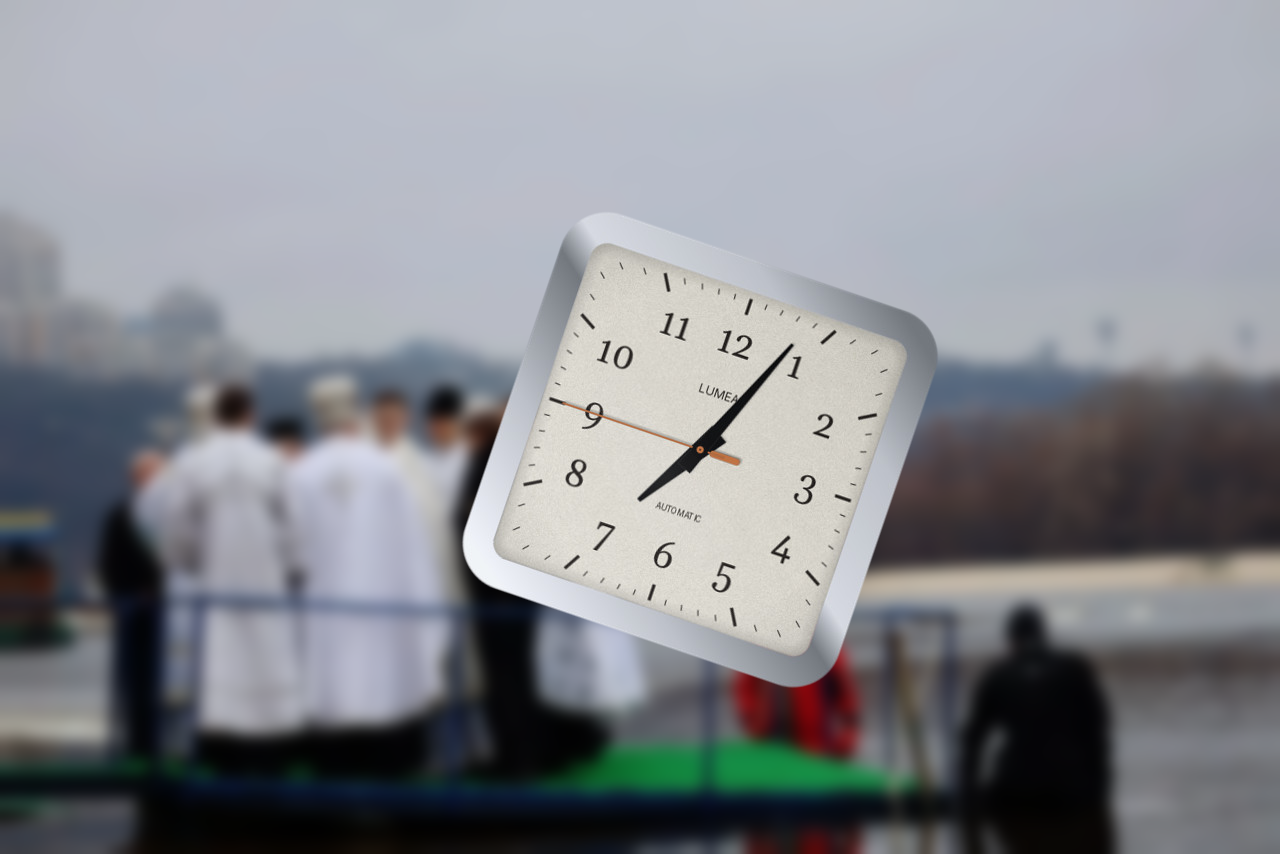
7,03,45
